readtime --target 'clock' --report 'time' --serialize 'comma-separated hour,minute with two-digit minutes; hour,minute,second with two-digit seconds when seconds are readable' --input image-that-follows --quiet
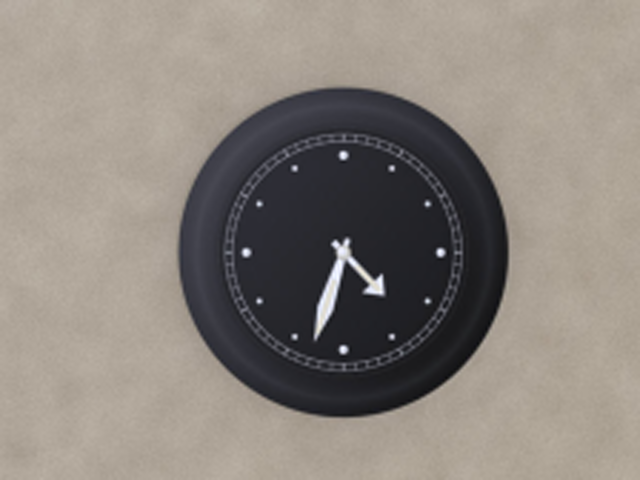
4,33
